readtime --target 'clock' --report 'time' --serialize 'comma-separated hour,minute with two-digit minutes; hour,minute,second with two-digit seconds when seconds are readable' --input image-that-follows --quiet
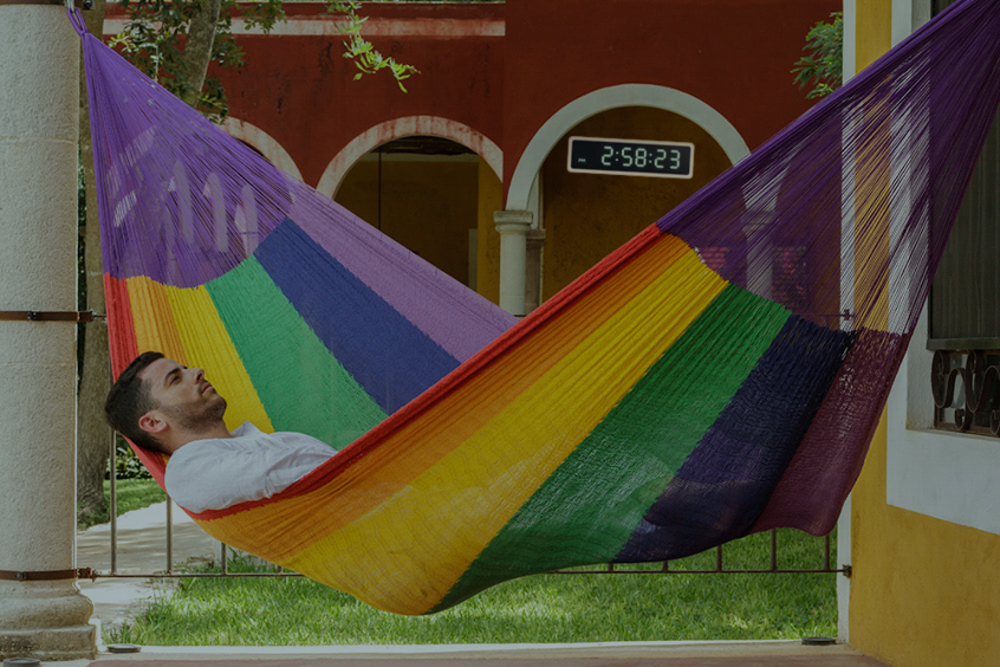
2,58,23
